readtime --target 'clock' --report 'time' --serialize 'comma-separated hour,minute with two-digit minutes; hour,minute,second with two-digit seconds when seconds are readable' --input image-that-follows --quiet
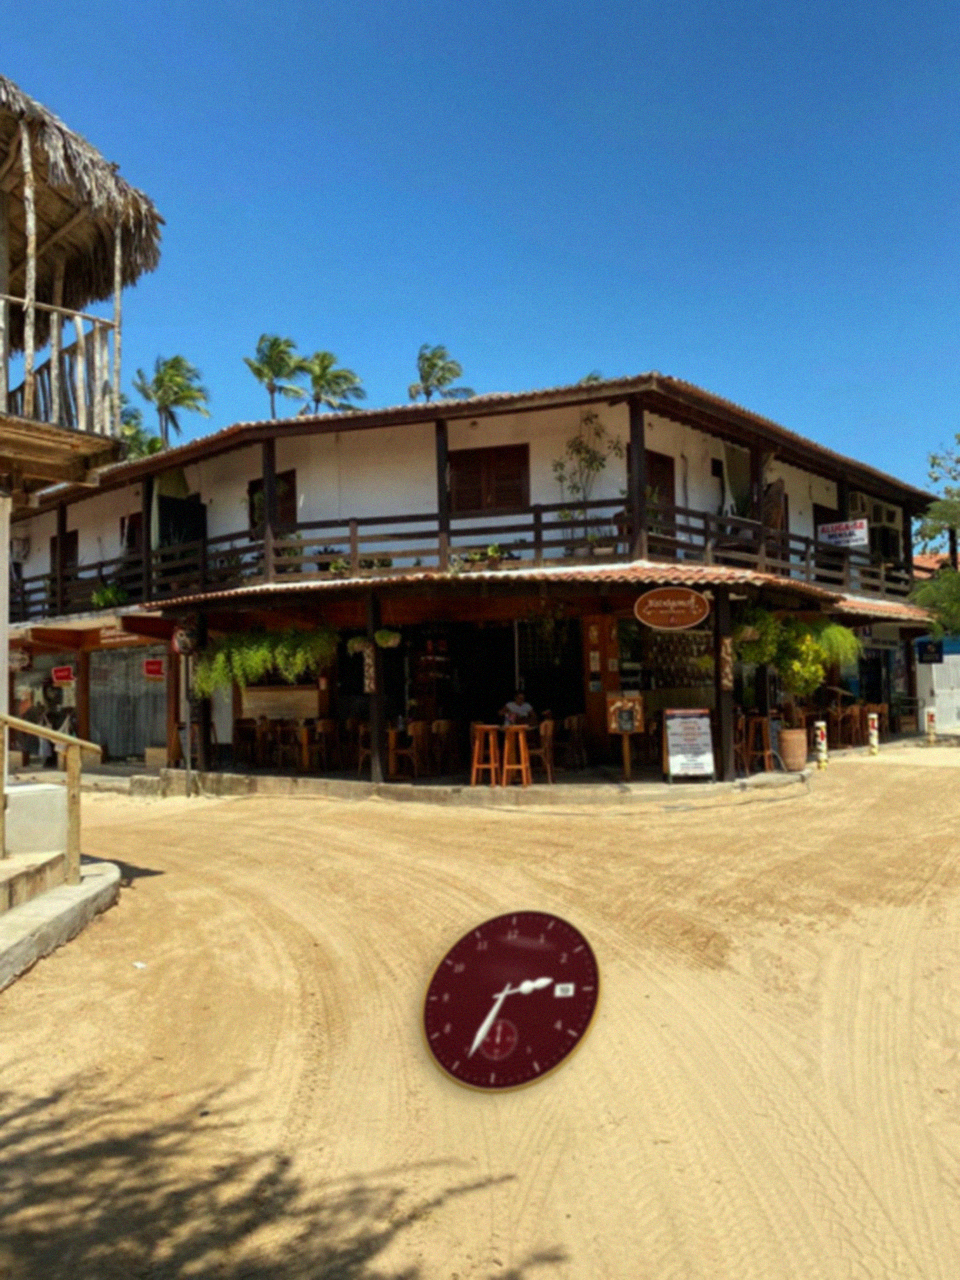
2,34
